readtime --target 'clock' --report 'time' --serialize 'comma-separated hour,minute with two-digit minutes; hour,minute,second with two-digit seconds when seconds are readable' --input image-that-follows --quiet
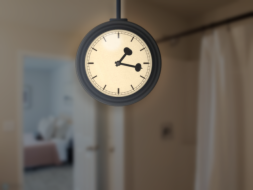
1,17
